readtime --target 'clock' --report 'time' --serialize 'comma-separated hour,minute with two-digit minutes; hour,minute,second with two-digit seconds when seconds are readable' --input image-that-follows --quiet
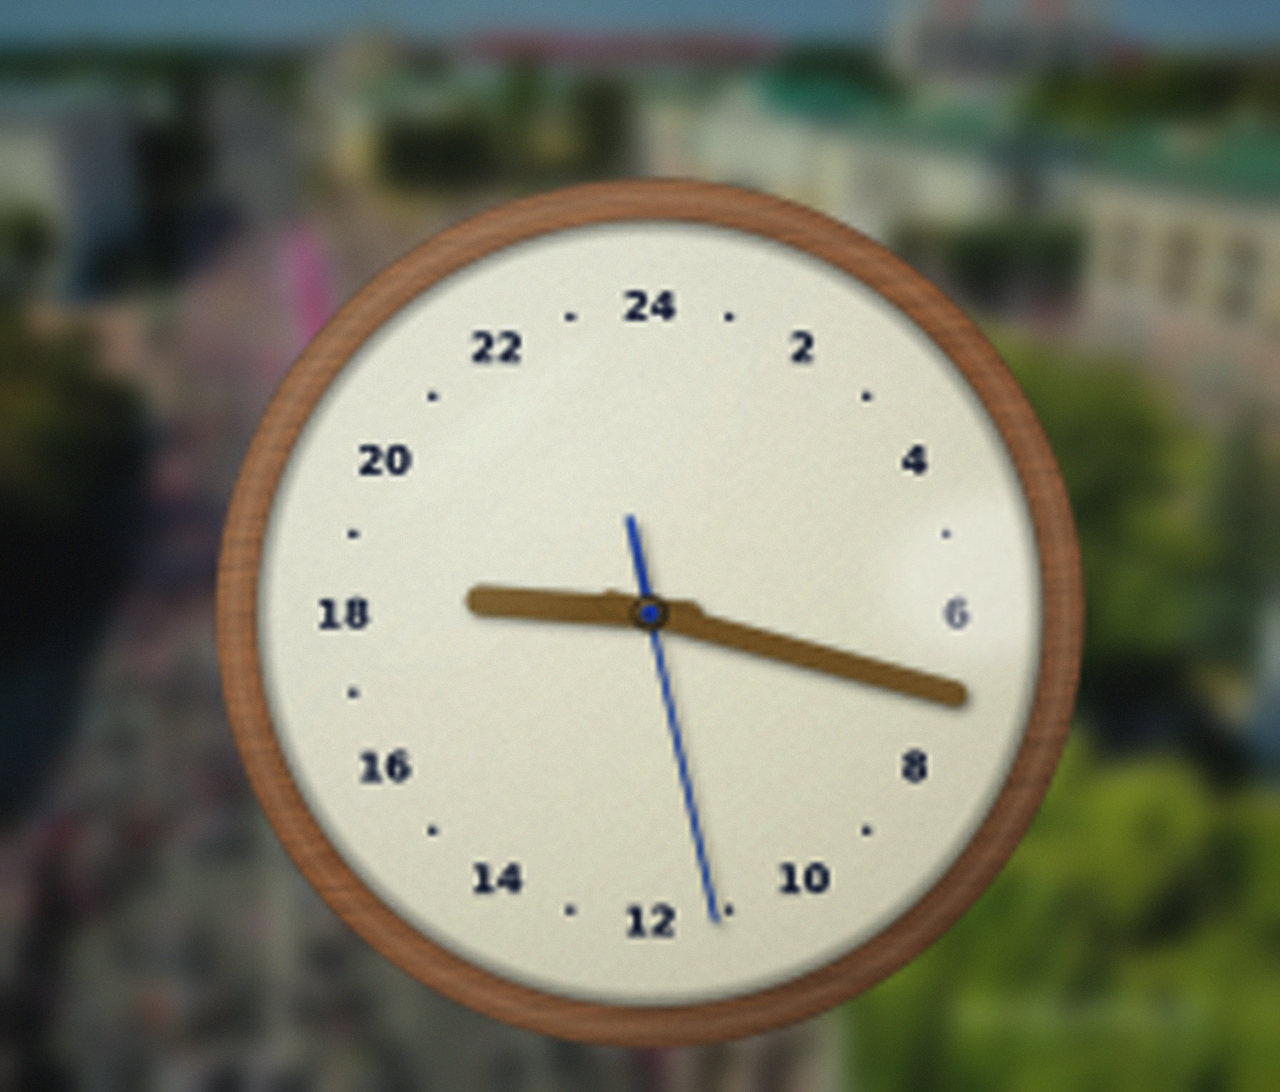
18,17,28
